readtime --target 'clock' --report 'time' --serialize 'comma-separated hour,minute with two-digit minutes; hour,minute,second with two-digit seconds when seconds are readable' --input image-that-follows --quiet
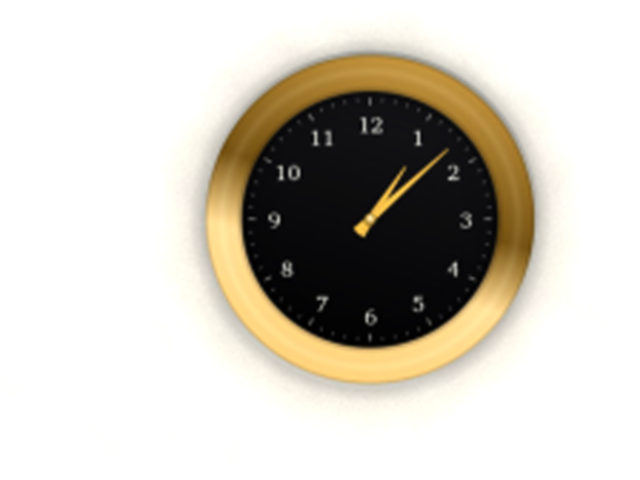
1,08
